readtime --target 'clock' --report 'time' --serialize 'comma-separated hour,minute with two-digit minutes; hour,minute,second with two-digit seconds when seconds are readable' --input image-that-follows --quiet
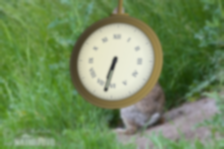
6,32
